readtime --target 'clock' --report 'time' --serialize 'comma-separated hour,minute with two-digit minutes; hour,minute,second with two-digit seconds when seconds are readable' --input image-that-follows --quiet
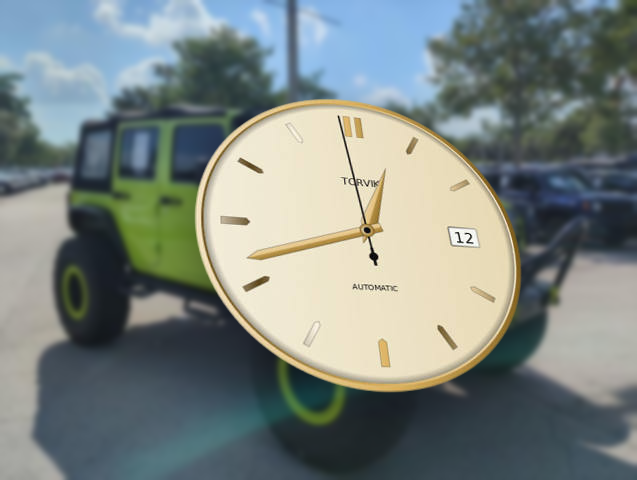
12,41,59
